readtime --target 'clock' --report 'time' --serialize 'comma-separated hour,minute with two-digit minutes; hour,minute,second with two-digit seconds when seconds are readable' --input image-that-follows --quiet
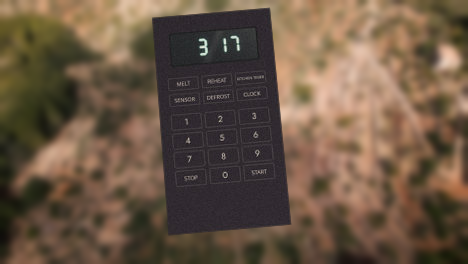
3,17
